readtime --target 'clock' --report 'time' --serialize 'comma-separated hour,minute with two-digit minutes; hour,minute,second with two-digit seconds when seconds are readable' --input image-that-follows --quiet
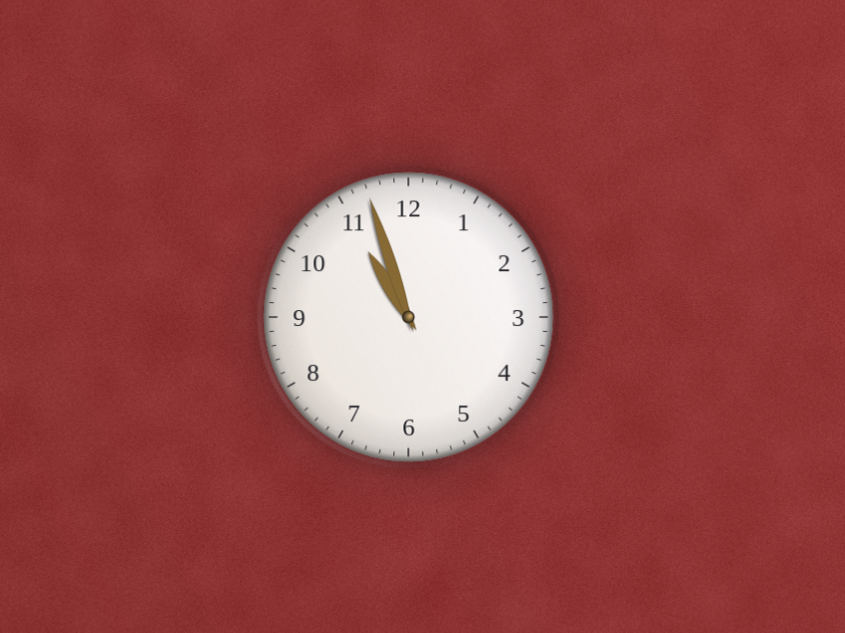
10,57
